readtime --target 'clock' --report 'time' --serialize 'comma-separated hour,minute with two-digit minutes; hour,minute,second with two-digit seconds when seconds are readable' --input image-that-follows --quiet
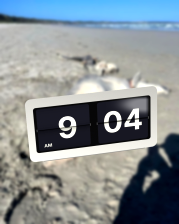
9,04
